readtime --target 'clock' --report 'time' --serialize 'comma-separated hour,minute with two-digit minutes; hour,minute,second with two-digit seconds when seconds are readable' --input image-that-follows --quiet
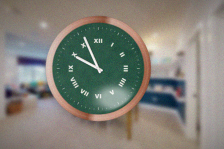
9,56
